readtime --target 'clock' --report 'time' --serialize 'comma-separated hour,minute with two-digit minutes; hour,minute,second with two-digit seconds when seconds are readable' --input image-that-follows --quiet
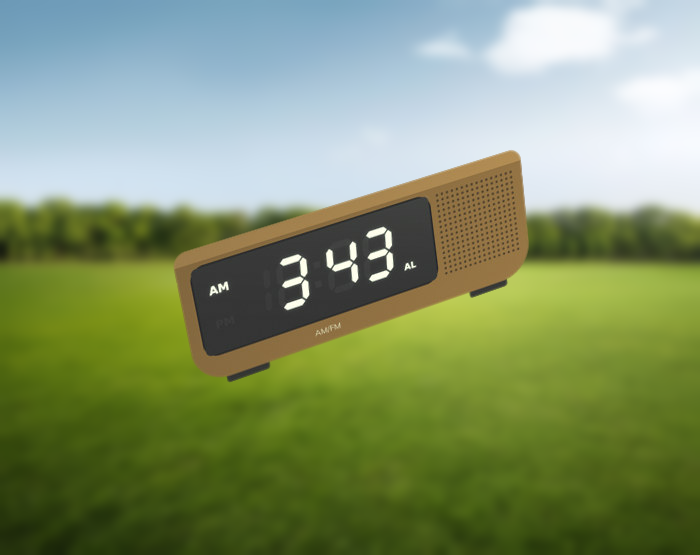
3,43
